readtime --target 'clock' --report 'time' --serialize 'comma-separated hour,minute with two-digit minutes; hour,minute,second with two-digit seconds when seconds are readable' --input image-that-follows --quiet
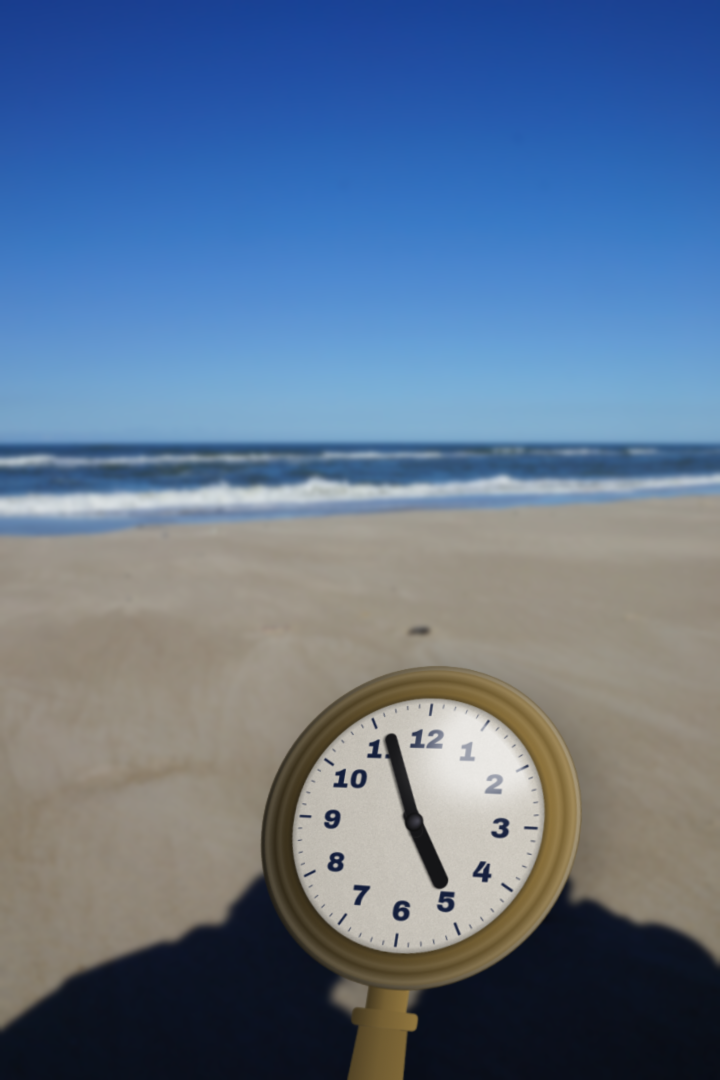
4,56
